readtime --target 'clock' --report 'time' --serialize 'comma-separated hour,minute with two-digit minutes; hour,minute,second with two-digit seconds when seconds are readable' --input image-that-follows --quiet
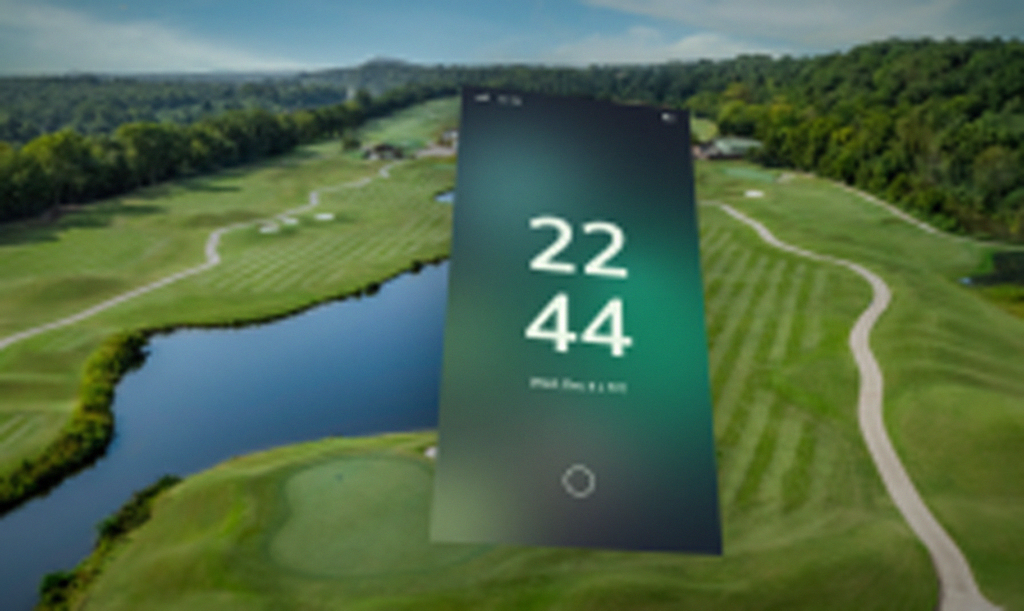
22,44
